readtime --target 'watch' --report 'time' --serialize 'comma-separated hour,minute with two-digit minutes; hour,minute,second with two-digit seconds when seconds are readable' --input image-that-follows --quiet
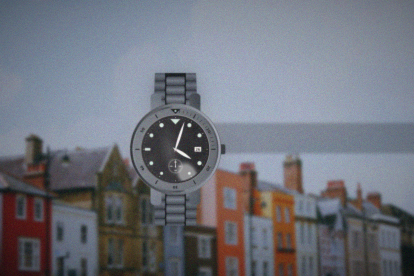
4,03
